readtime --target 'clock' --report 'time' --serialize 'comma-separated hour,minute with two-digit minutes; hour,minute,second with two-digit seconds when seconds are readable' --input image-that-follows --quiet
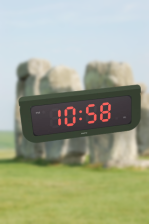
10,58
